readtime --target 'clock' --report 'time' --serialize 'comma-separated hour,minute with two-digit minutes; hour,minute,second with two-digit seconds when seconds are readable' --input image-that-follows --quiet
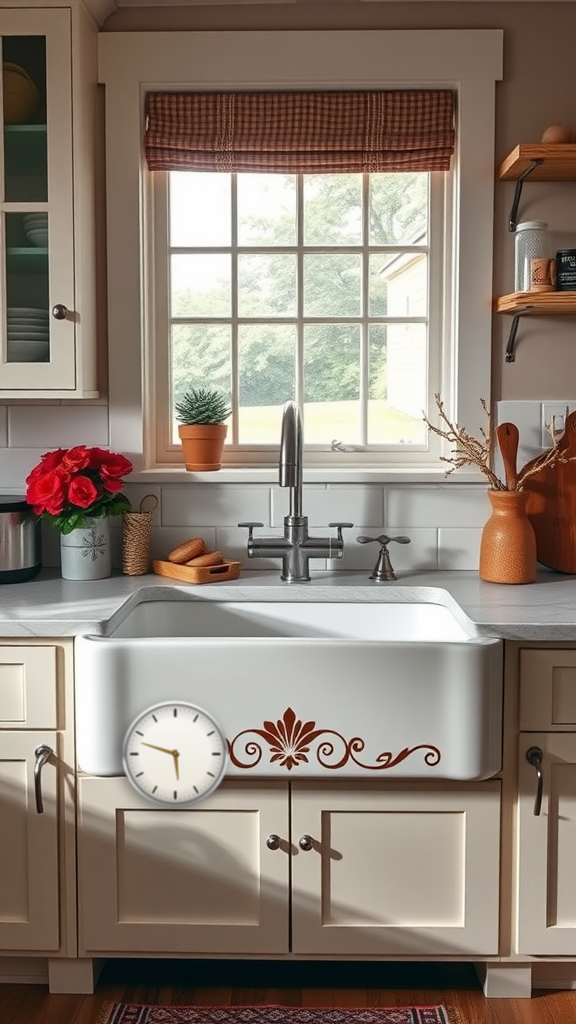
5,48
